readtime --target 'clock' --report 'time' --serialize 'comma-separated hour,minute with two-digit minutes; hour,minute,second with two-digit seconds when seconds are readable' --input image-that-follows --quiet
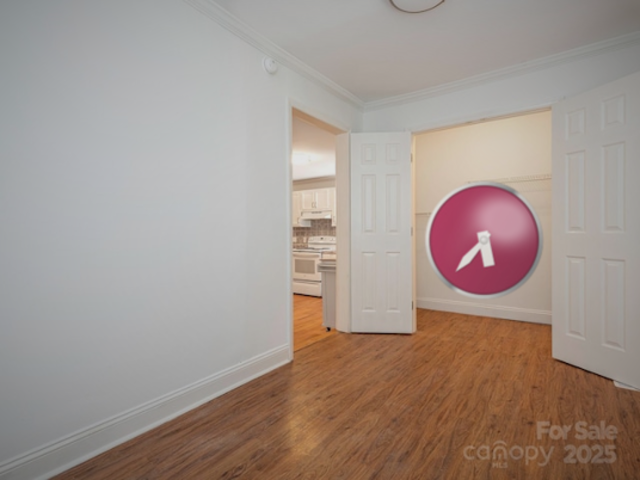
5,37
